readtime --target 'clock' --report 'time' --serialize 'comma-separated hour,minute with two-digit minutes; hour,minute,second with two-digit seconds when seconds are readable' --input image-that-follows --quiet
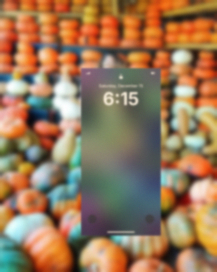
6,15
